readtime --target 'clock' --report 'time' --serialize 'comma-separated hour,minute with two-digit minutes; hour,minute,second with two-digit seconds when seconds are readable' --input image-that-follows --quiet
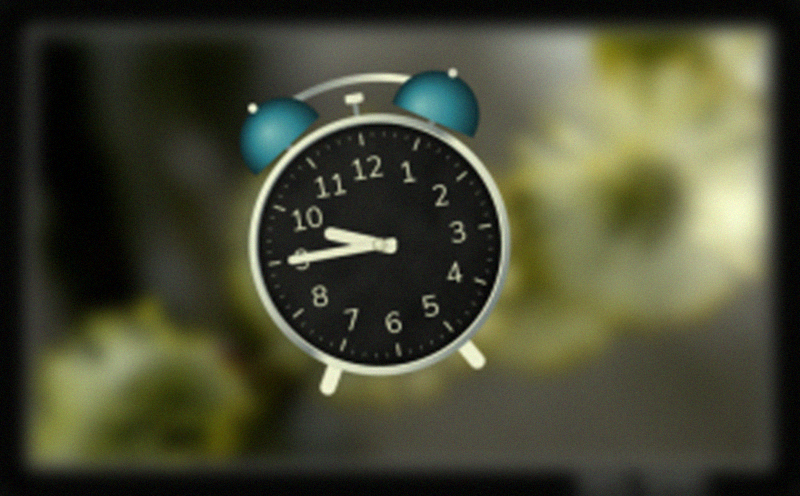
9,45
